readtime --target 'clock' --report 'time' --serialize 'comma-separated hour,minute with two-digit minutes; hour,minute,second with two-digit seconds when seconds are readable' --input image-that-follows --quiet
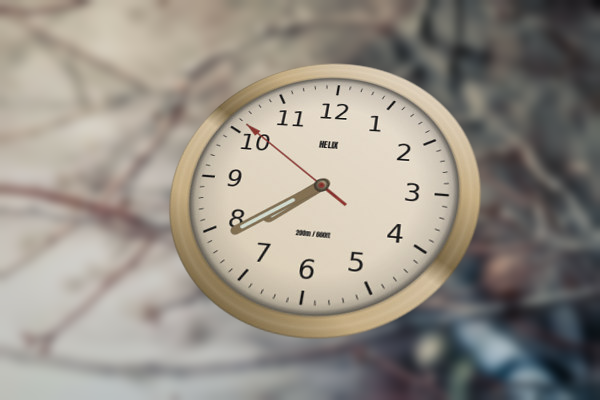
7,38,51
